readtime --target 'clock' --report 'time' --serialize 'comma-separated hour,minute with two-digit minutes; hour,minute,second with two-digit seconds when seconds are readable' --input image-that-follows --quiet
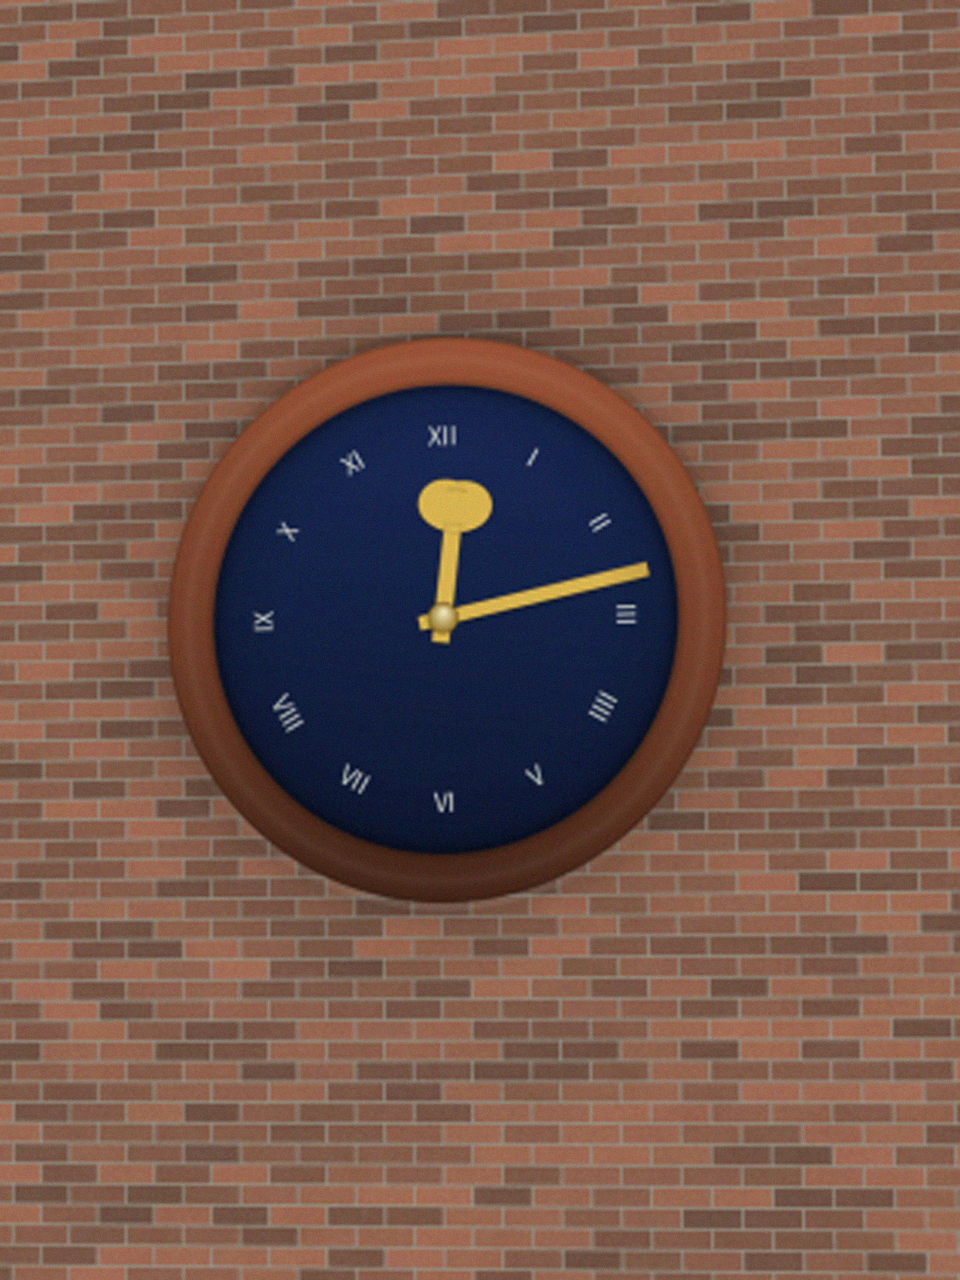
12,13
